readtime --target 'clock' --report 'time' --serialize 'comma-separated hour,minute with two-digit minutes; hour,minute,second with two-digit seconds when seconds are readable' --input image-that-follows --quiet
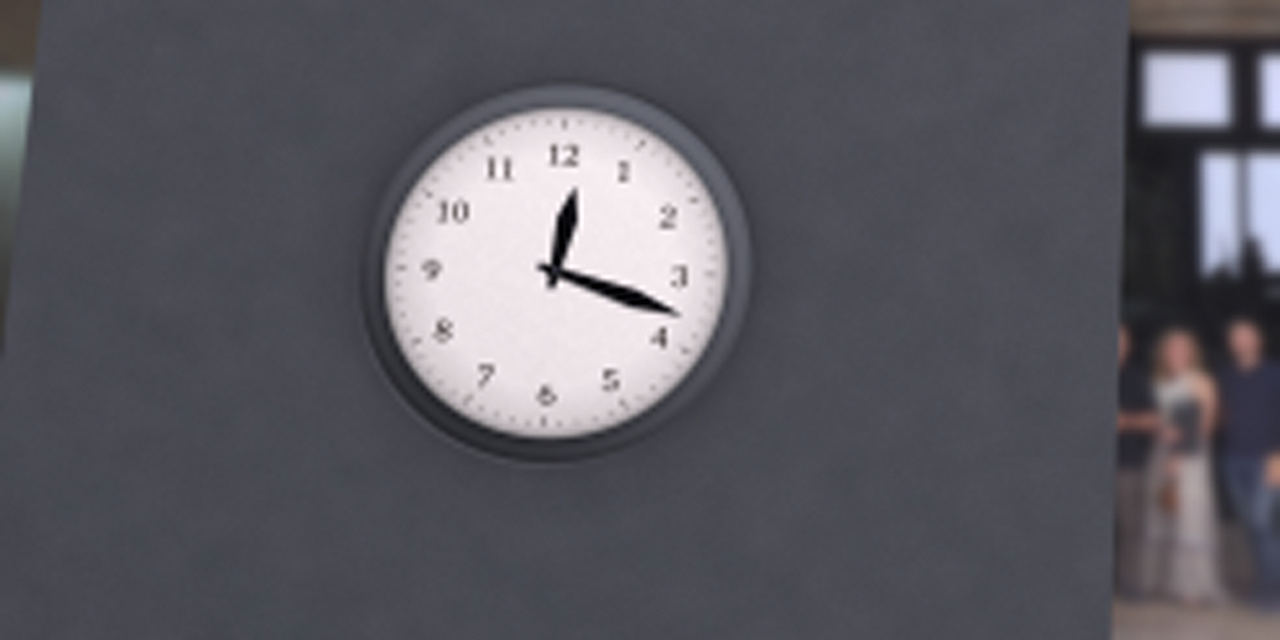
12,18
